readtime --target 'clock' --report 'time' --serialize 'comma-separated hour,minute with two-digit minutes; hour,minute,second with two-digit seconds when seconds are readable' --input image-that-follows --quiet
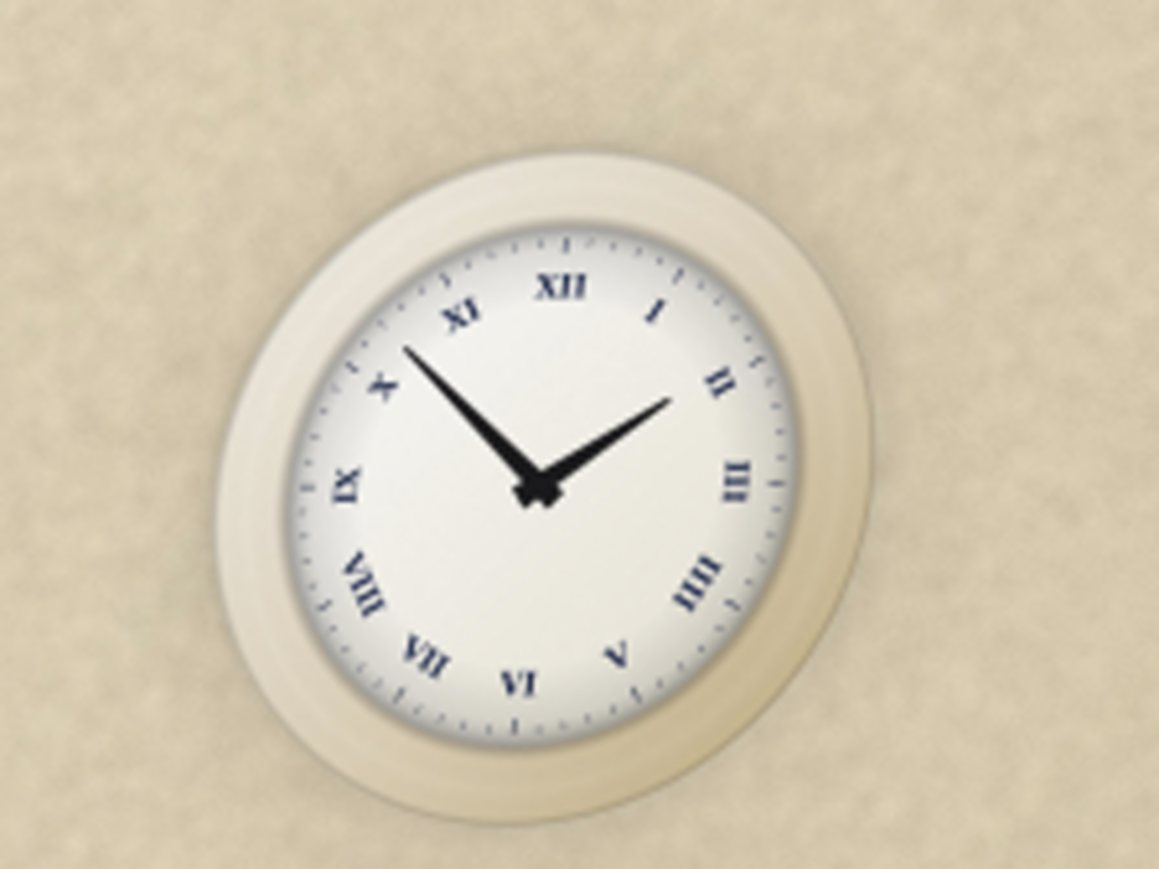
1,52
